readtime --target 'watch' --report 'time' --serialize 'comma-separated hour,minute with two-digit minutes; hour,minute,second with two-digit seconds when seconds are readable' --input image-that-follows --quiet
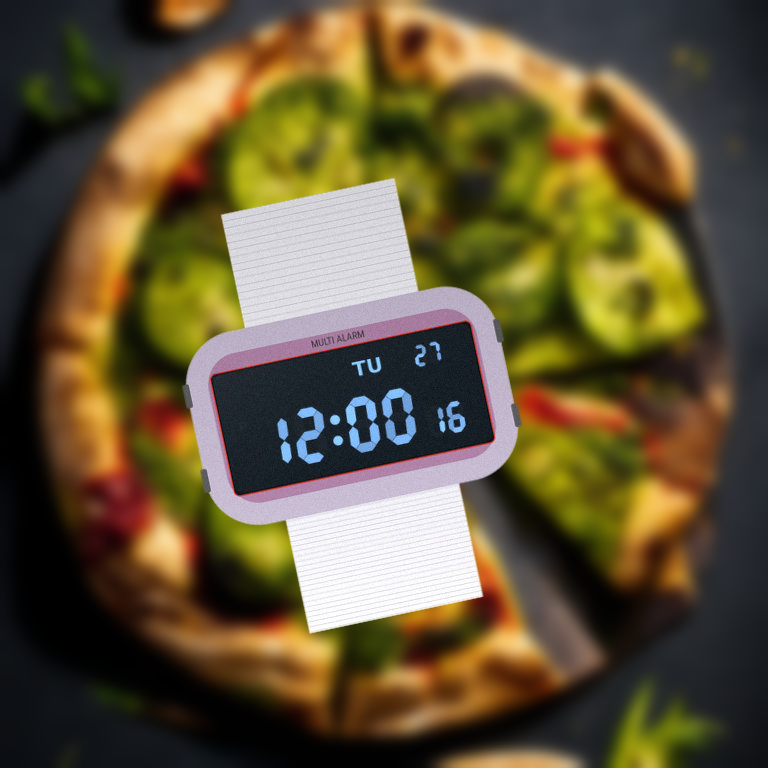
12,00,16
